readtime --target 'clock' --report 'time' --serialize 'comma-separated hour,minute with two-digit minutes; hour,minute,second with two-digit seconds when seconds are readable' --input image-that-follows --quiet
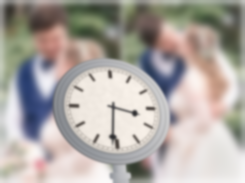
3,31
